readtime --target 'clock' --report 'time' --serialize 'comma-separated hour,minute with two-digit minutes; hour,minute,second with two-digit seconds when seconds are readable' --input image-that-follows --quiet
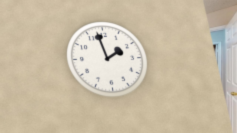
1,58
